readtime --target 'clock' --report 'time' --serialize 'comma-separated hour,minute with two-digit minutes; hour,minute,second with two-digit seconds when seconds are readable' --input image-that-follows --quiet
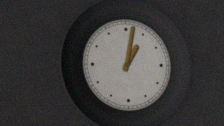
1,02
